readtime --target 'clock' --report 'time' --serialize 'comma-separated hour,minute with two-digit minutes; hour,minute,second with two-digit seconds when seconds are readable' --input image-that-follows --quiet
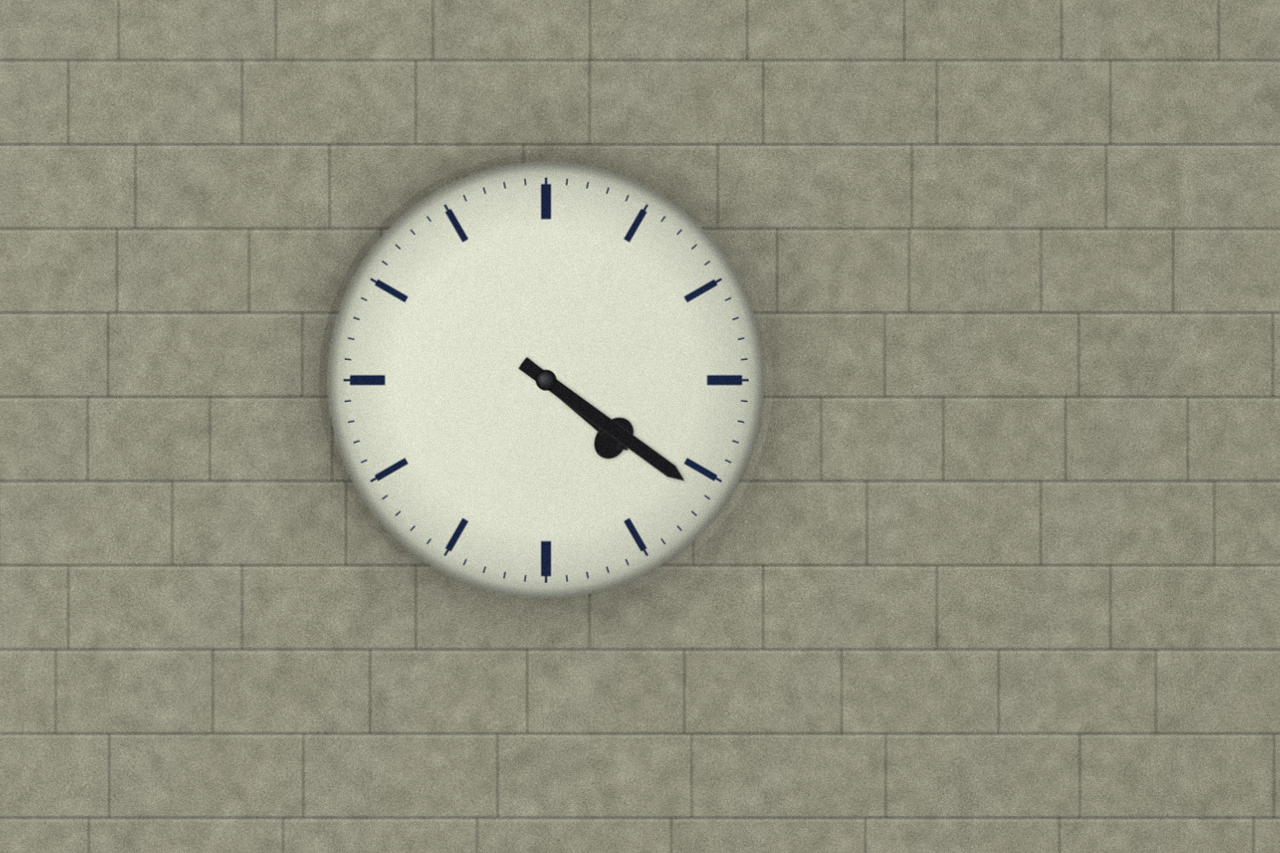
4,21
